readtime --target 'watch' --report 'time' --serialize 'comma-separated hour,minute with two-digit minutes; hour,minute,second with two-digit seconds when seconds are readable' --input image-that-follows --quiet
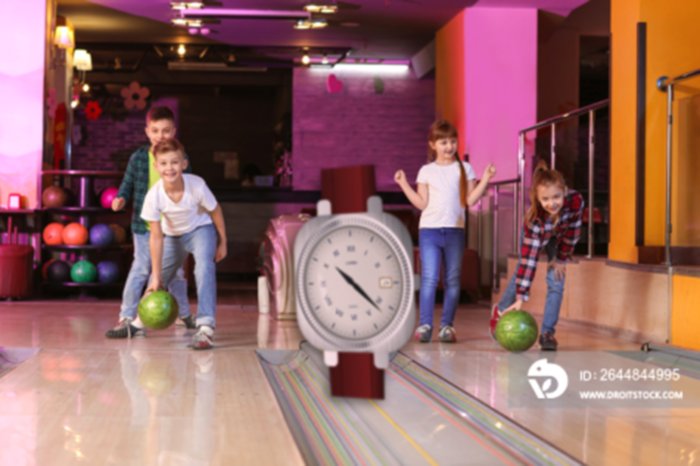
10,22
